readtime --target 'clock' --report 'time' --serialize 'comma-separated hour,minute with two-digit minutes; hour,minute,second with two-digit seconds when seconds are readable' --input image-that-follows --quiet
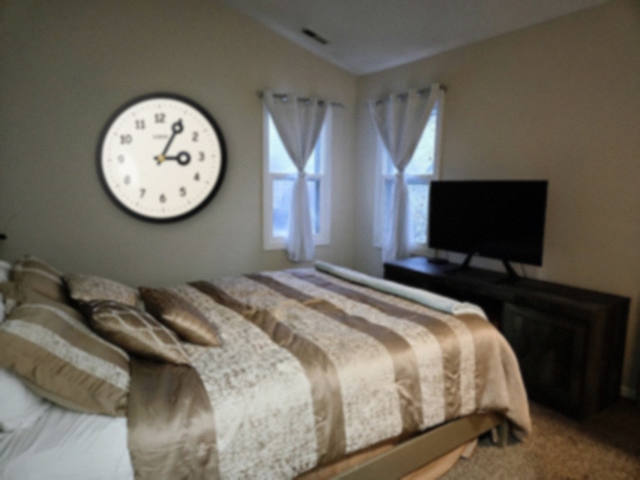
3,05
